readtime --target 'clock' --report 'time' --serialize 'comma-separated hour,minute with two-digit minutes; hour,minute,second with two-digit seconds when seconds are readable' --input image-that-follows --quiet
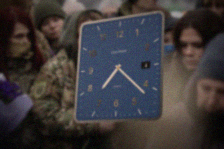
7,22
